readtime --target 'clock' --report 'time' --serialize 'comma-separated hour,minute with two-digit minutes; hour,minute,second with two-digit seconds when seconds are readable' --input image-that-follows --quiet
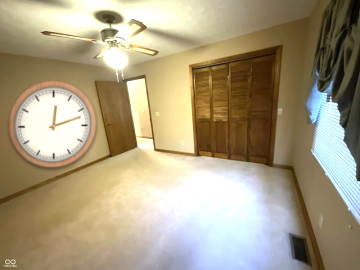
12,12
